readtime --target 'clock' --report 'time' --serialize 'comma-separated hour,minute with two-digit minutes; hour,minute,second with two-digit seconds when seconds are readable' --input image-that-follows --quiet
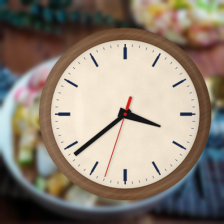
3,38,33
